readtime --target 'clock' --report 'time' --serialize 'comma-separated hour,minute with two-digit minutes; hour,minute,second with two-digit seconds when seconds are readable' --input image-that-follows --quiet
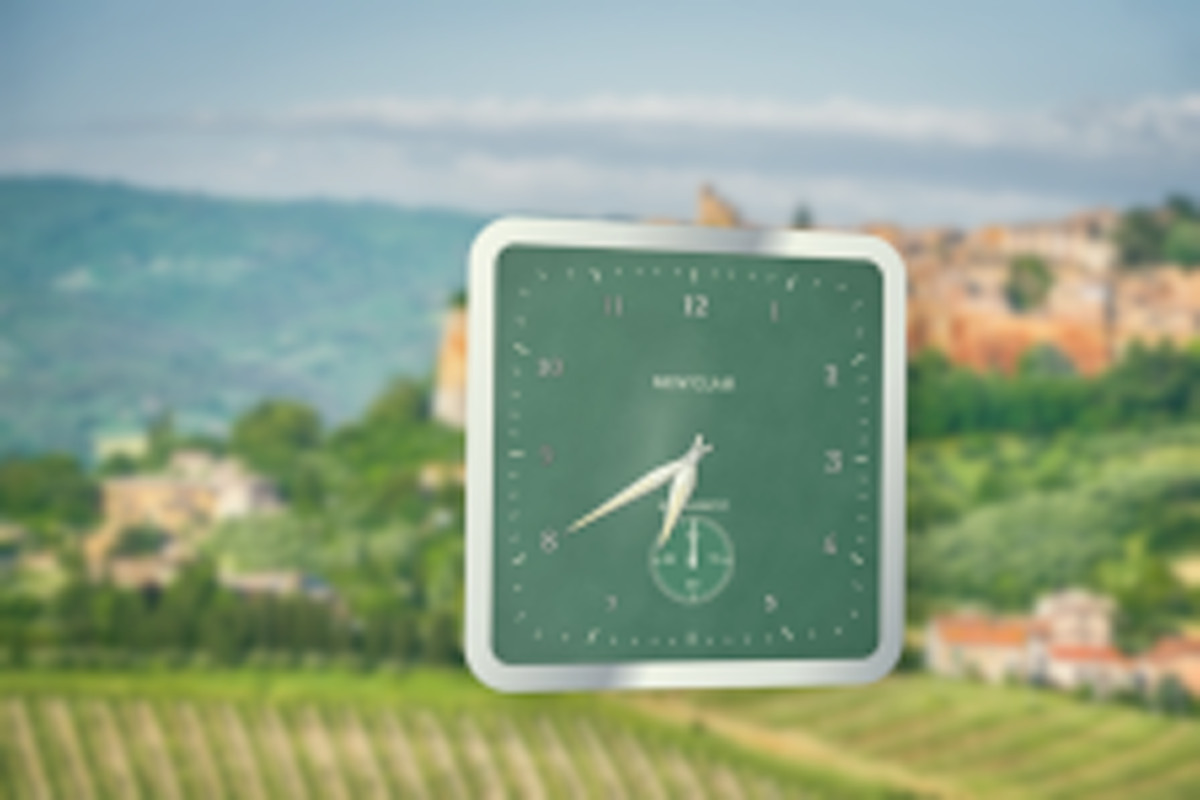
6,40
